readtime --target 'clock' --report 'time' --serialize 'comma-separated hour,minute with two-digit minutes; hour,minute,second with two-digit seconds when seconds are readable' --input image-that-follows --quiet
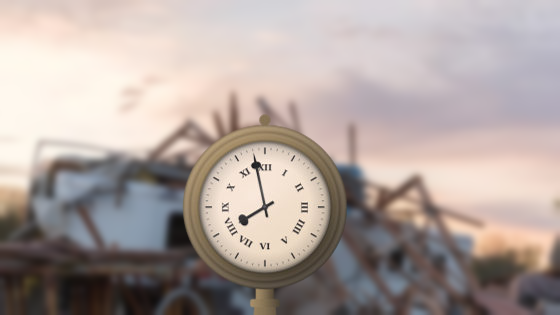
7,58
